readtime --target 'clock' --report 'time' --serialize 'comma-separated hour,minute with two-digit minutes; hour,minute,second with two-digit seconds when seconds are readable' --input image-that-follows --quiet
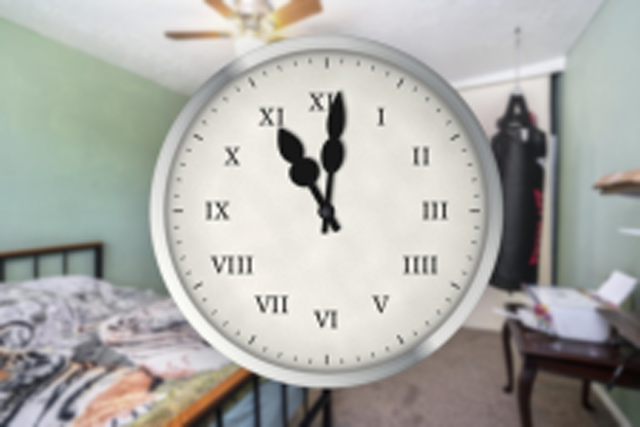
11,01
